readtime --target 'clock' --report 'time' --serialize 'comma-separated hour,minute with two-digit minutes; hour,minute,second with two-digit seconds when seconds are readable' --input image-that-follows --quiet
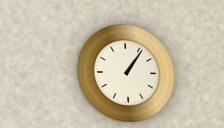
1,06
